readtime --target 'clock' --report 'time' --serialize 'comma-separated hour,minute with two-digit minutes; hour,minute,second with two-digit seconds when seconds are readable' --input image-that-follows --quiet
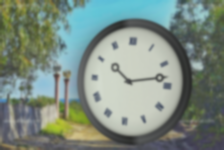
10,13
